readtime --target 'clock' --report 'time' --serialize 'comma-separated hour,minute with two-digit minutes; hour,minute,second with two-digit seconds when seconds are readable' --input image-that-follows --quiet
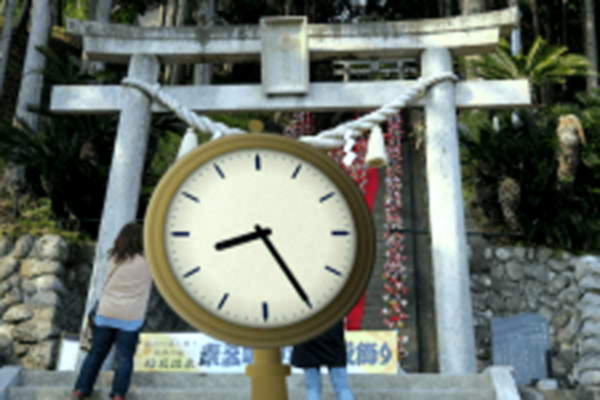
8,25
